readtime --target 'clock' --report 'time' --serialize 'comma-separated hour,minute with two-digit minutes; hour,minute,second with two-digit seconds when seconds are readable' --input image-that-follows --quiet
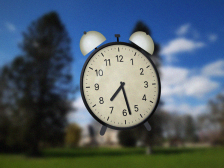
7,28
